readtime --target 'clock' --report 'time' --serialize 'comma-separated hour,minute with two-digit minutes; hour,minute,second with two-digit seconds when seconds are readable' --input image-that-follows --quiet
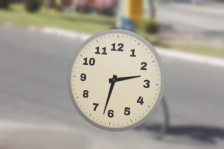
2,32
